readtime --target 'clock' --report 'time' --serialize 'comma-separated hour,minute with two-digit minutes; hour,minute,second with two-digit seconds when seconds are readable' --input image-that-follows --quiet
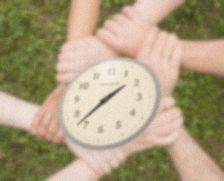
1,37
